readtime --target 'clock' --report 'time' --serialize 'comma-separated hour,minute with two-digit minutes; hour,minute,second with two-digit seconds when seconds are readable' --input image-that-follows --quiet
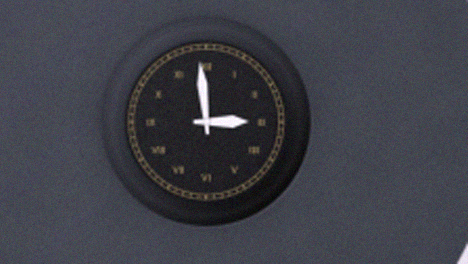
2,59
